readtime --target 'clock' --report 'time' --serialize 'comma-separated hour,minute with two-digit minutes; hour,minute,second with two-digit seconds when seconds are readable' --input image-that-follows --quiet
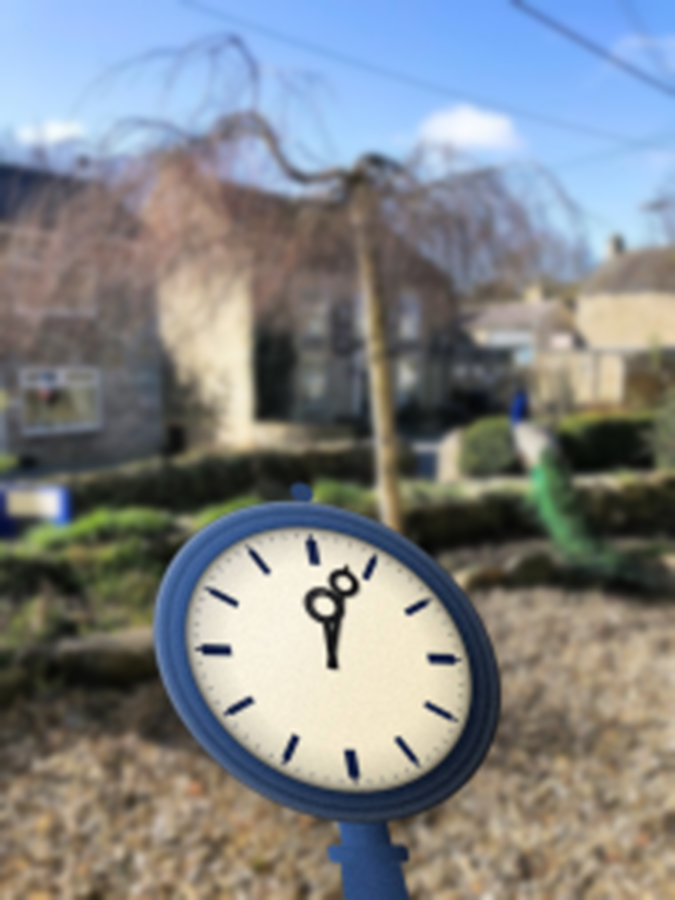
12,03
